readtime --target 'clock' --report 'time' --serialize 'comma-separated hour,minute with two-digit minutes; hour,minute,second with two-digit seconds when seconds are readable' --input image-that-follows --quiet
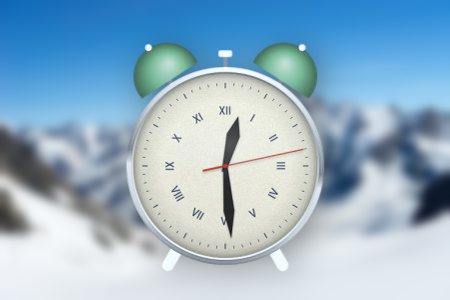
12,29,13
